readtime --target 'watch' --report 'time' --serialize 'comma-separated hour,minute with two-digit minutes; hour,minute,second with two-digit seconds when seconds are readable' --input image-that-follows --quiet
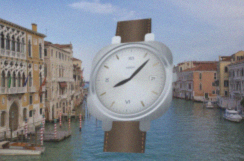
8,07
